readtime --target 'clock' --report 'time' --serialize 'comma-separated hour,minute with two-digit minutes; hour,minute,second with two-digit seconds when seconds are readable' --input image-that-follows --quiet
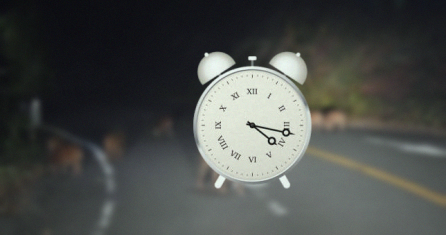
4,17
